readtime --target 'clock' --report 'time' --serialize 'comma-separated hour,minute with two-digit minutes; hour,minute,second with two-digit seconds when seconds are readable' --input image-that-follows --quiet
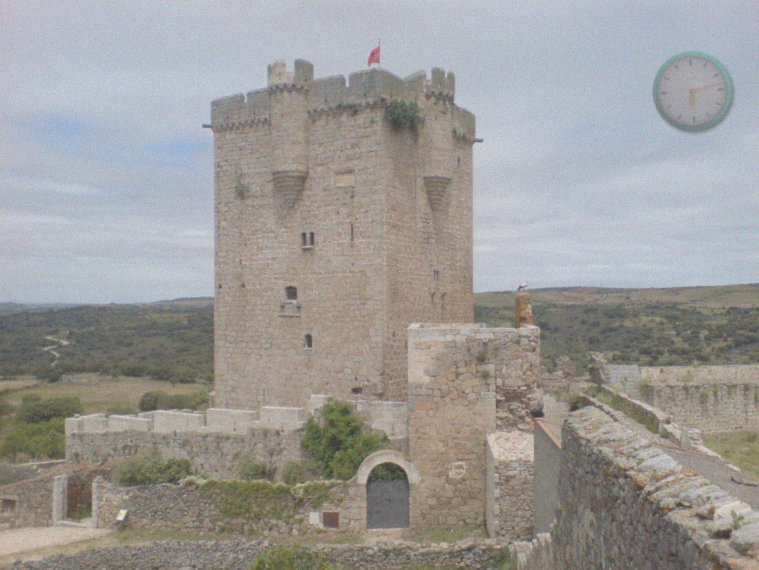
6,13
